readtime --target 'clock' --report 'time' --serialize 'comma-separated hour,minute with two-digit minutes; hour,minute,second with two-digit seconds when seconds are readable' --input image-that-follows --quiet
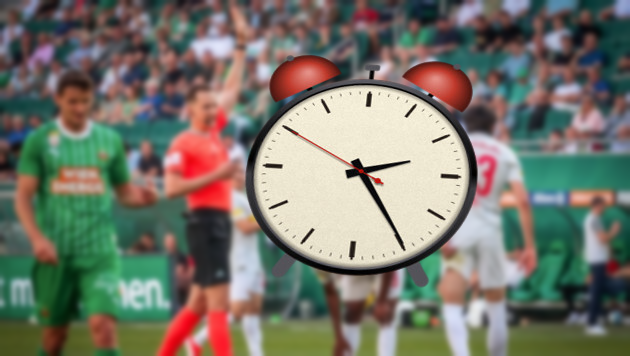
2,24,50
